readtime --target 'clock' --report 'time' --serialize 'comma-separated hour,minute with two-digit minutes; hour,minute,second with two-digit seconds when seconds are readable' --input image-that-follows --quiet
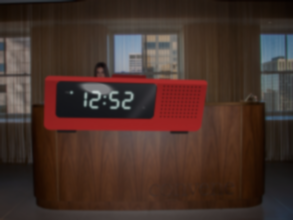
12,52
